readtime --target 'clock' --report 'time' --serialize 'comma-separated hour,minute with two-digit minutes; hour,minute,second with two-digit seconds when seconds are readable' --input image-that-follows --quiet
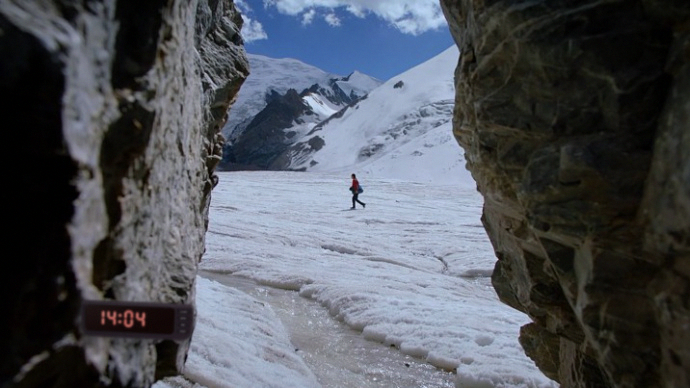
14,04
